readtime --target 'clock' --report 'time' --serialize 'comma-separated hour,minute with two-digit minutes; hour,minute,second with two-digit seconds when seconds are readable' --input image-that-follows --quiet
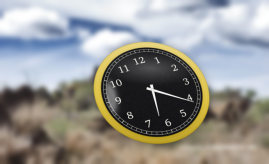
6,21
